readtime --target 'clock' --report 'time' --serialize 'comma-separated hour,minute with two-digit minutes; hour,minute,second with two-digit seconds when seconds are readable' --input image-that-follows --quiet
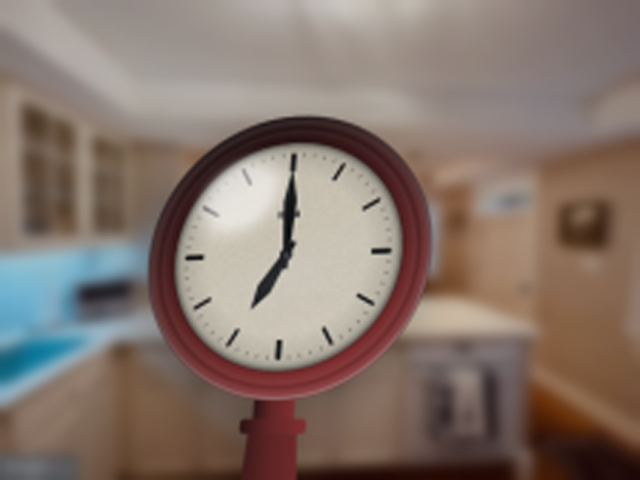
7,00
